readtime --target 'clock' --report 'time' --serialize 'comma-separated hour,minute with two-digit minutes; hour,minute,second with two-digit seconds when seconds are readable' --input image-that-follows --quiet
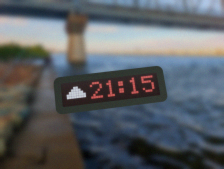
21,15
